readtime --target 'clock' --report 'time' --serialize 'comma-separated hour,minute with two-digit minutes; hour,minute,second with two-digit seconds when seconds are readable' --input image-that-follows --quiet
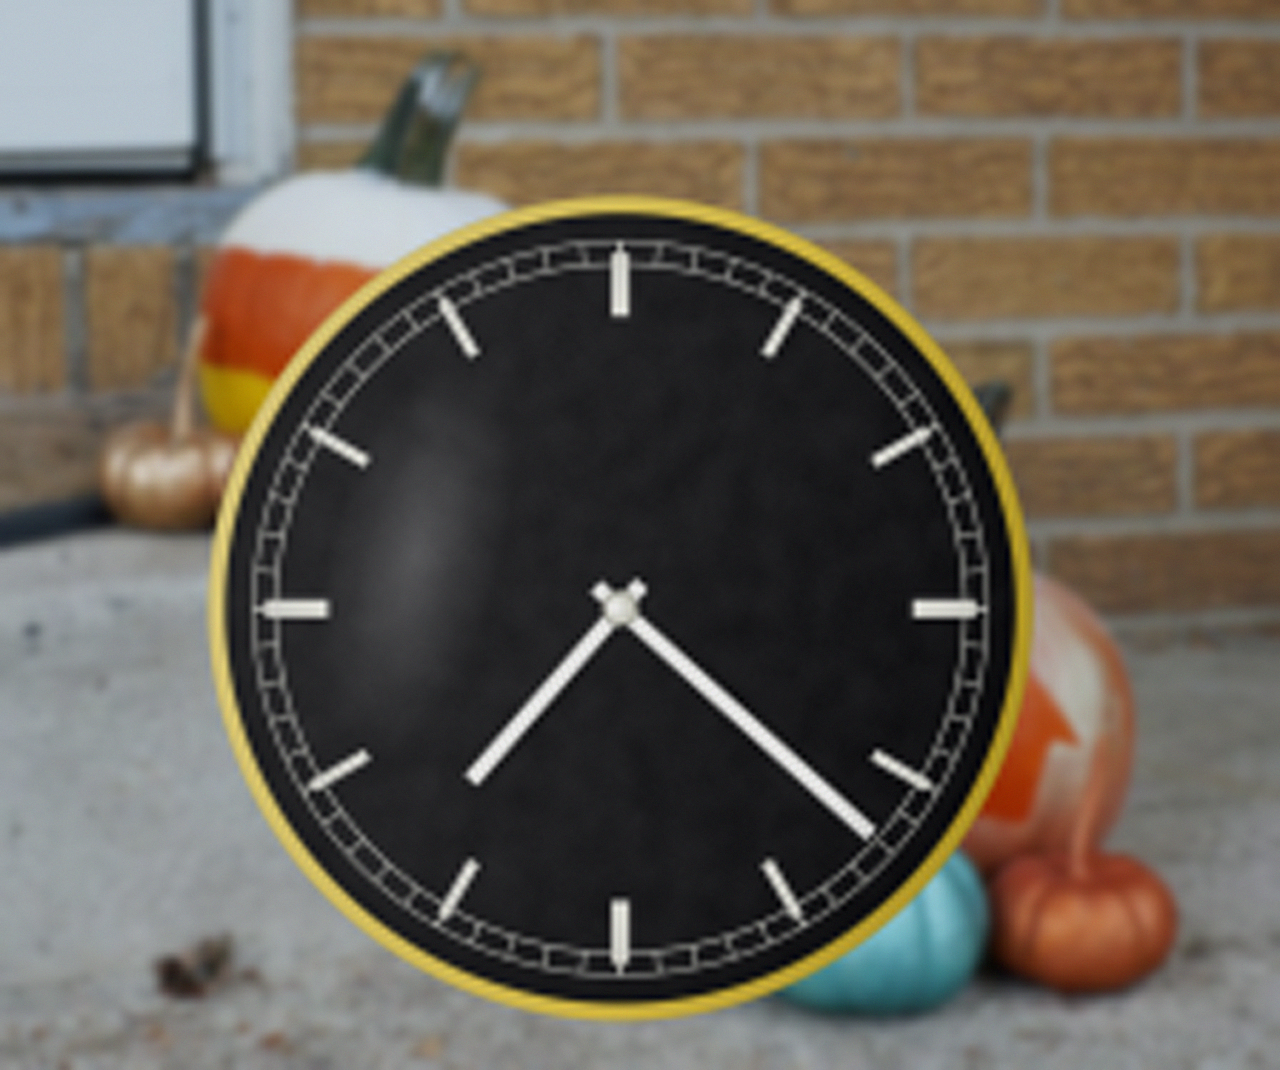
7,22
